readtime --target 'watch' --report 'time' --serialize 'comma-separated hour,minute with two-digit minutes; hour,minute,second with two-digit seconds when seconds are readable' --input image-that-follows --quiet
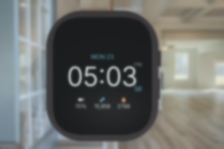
5,03
